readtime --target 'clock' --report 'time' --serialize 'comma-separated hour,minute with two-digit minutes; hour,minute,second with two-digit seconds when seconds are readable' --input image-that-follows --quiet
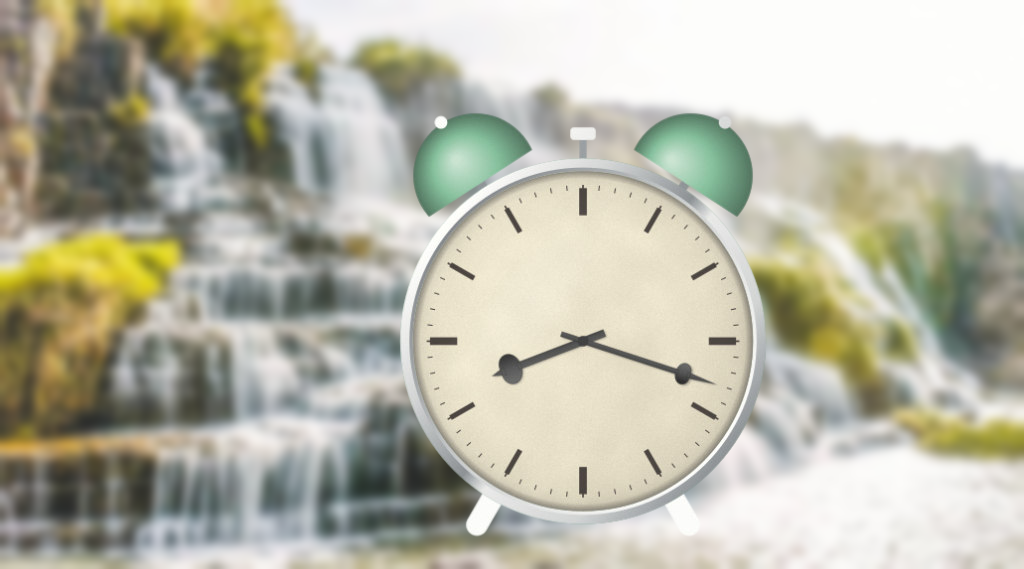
8,18
